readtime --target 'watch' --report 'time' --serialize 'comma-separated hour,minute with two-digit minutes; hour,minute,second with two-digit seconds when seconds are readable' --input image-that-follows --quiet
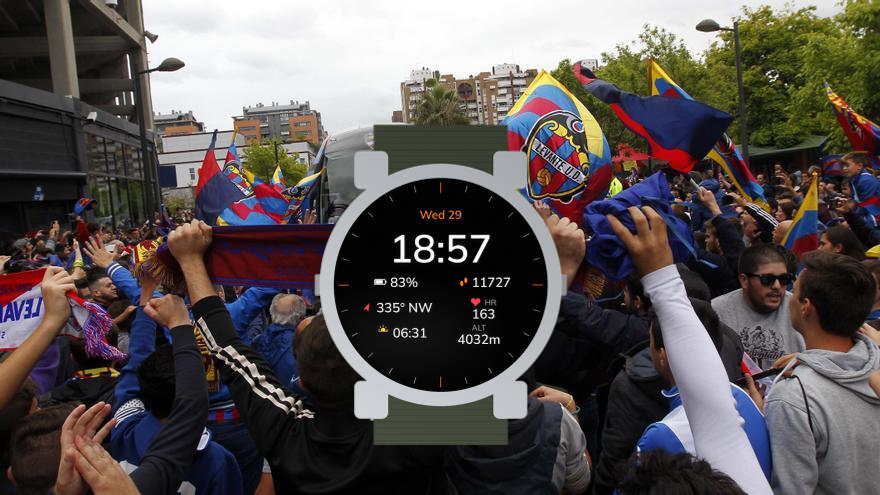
18,57
